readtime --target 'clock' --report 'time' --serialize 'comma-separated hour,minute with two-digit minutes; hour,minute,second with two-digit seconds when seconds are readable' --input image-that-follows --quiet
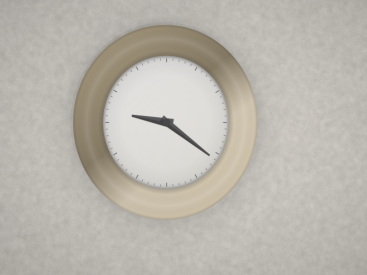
9,21
